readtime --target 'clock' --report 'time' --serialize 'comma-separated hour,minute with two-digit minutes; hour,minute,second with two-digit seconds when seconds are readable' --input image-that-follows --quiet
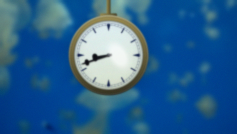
8,42
